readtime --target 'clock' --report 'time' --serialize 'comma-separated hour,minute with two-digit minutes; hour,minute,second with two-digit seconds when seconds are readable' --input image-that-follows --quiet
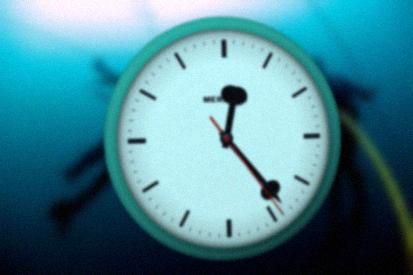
12,23,24
